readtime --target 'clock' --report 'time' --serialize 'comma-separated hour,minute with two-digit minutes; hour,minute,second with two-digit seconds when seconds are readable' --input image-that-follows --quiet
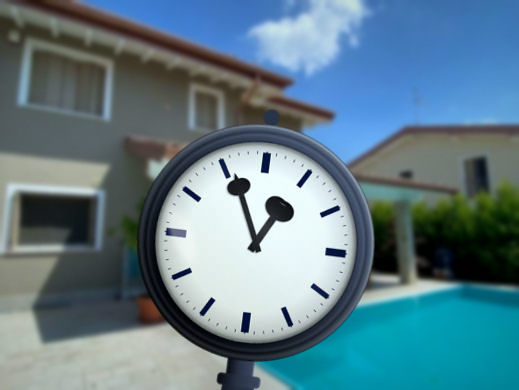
12,56
